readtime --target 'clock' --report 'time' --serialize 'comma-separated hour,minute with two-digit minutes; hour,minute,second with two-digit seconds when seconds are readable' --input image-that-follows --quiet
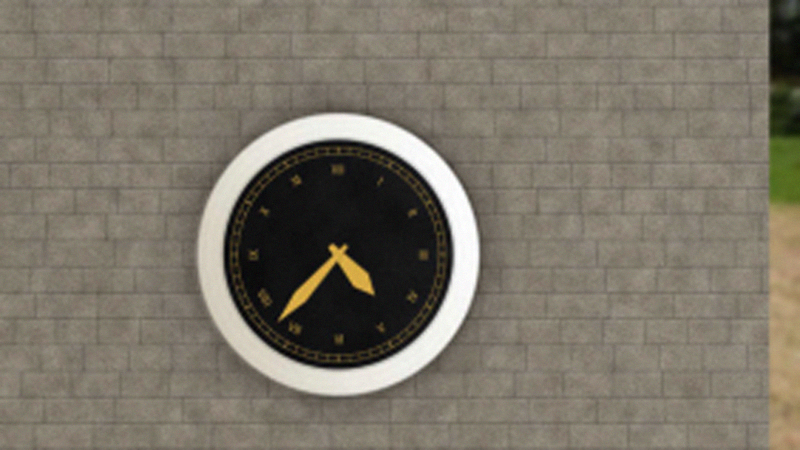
4,37
